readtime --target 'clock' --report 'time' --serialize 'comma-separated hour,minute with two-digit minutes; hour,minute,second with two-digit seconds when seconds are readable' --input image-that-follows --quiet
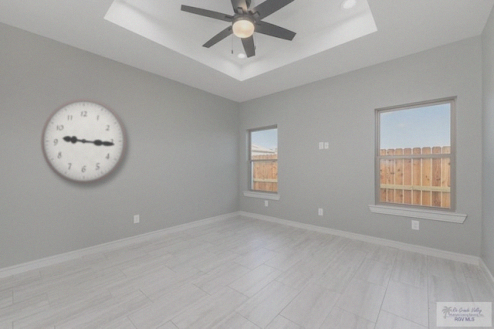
9,16
